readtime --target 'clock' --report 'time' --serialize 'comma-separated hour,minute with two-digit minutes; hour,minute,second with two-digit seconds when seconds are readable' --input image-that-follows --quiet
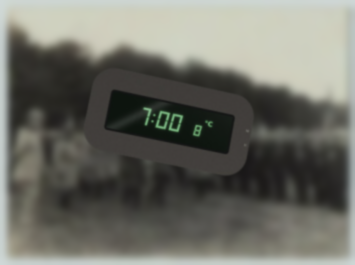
7,00
